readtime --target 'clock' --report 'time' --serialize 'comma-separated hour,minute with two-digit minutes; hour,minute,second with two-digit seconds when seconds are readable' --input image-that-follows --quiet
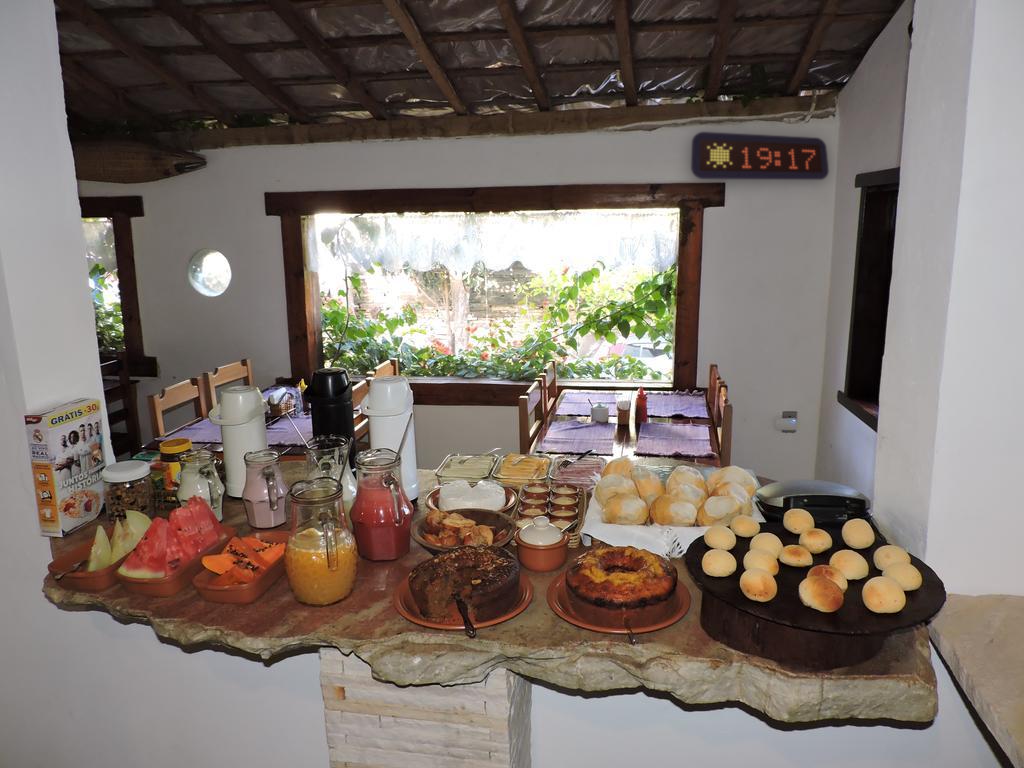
19,17
